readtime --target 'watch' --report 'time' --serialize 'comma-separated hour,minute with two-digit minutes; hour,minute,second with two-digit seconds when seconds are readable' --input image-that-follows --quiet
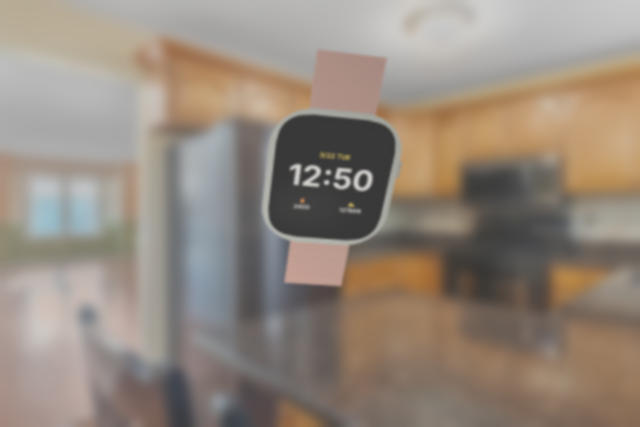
12,50
